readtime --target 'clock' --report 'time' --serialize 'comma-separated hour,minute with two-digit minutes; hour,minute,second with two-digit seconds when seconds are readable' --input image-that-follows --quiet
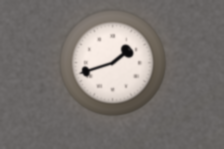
1,42
